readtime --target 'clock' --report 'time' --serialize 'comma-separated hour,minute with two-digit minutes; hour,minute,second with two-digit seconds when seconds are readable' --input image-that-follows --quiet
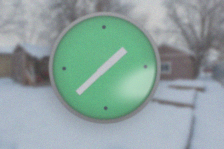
1,38
